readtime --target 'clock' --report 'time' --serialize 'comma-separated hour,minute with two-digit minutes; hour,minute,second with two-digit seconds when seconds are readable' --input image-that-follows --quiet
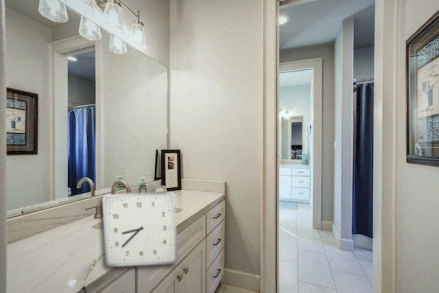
8,38
